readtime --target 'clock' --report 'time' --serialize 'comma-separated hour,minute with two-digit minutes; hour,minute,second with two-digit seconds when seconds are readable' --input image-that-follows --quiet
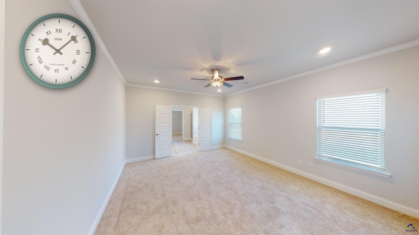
10,08
